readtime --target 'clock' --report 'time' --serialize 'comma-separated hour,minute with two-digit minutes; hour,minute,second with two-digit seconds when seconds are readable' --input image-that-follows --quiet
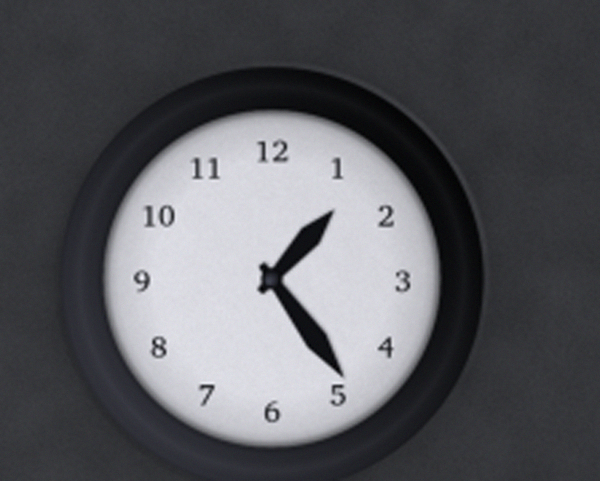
1,24
